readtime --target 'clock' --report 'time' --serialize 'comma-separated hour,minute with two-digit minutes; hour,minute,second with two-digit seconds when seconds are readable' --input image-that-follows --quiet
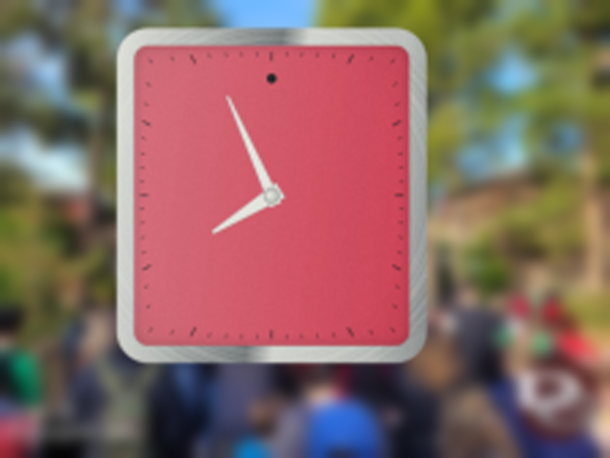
7,56
